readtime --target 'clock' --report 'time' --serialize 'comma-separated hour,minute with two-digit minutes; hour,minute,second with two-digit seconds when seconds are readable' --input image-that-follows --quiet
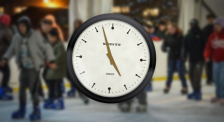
4,57
